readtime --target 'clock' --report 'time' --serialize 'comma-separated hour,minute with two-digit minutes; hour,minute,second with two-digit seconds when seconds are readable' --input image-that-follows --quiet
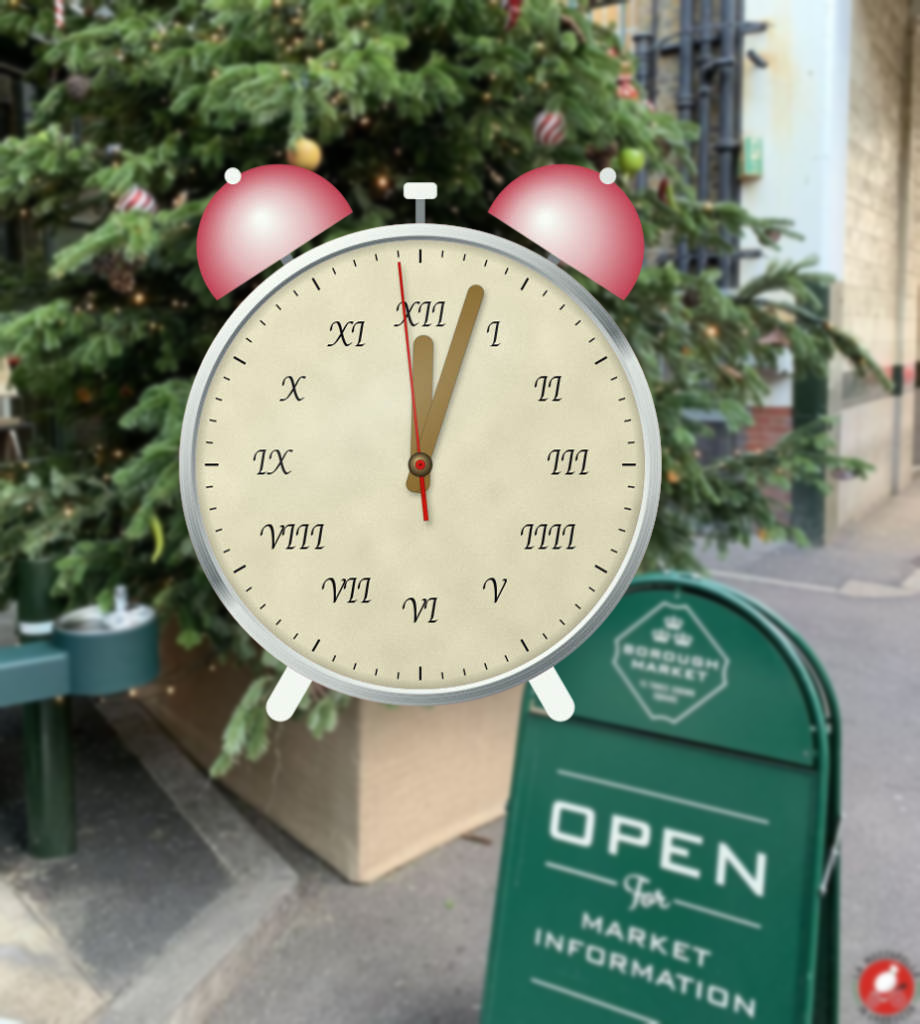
12,02,59
